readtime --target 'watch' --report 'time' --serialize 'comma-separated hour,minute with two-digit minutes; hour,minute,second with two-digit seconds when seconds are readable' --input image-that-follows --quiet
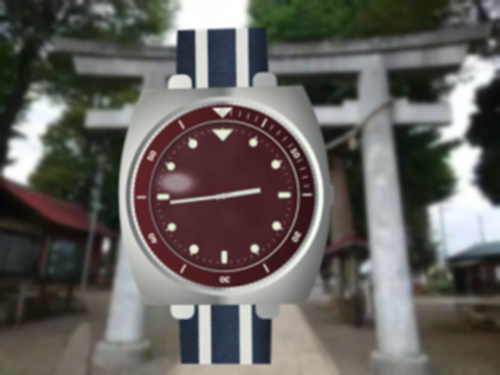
2,44
